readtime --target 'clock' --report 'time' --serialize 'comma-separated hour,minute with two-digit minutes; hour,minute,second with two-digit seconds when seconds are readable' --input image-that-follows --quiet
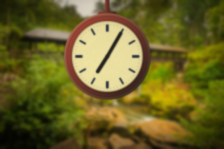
7,05
